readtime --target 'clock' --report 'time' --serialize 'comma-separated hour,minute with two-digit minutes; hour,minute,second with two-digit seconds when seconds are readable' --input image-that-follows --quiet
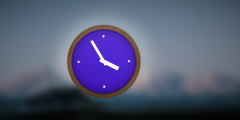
3,55
